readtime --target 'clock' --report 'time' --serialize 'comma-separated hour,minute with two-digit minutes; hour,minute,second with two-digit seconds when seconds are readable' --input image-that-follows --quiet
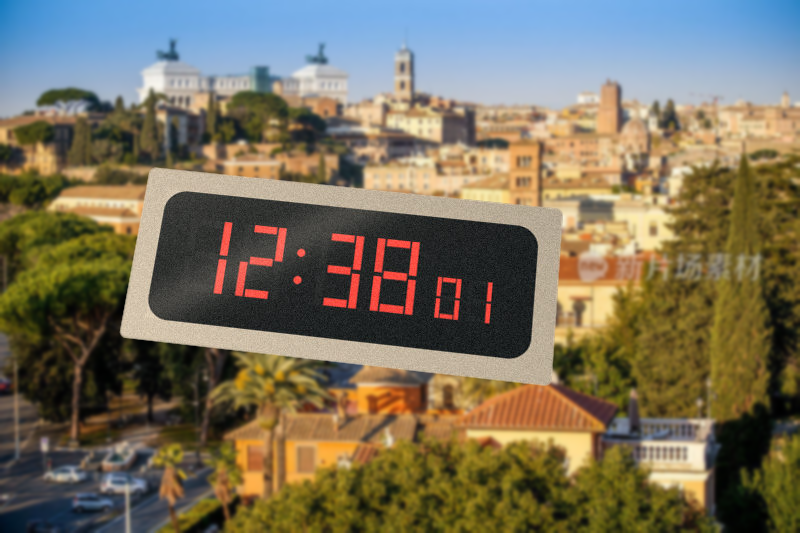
12,38,01
